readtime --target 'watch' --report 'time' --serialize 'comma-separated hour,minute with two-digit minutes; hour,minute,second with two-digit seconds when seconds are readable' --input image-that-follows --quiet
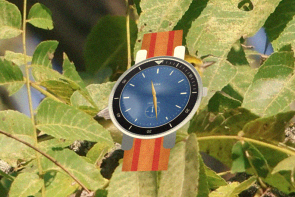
11,28
